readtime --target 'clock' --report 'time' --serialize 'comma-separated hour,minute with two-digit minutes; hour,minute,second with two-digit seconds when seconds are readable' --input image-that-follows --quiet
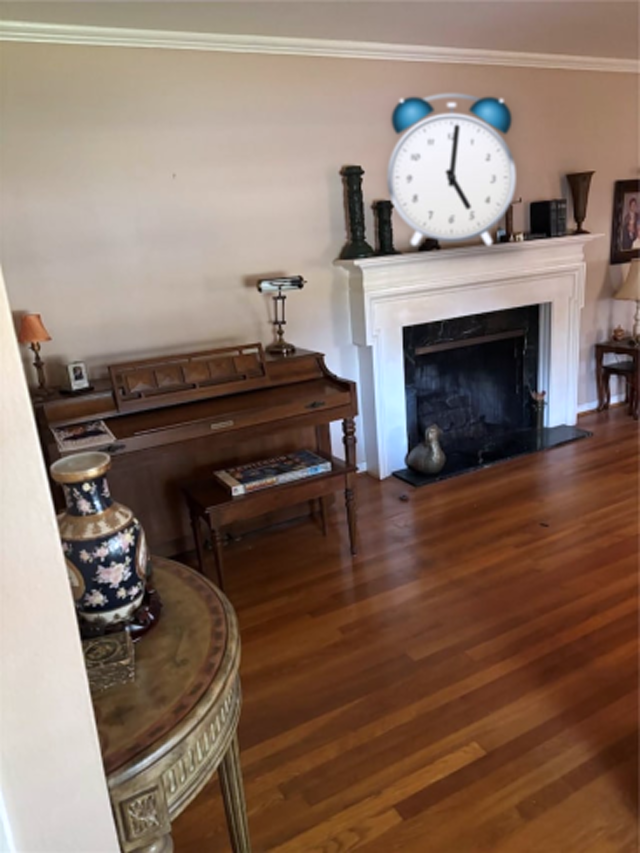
5,01
